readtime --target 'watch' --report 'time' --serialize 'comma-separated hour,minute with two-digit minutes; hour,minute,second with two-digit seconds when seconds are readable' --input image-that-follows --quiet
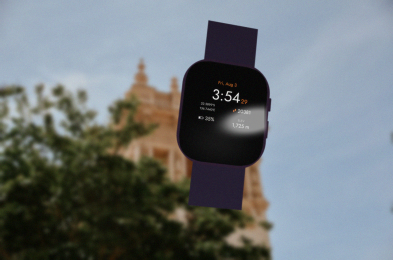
3,54
